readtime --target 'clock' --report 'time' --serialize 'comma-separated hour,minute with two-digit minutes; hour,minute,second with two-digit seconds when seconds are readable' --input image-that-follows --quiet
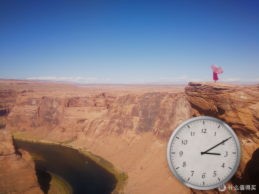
3,10
